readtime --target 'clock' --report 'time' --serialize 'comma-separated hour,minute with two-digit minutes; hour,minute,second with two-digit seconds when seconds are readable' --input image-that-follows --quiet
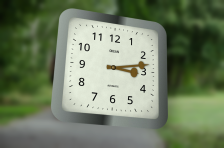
3,13
